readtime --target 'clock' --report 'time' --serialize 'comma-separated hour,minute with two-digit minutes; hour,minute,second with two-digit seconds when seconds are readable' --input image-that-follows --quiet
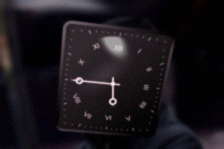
5,45
